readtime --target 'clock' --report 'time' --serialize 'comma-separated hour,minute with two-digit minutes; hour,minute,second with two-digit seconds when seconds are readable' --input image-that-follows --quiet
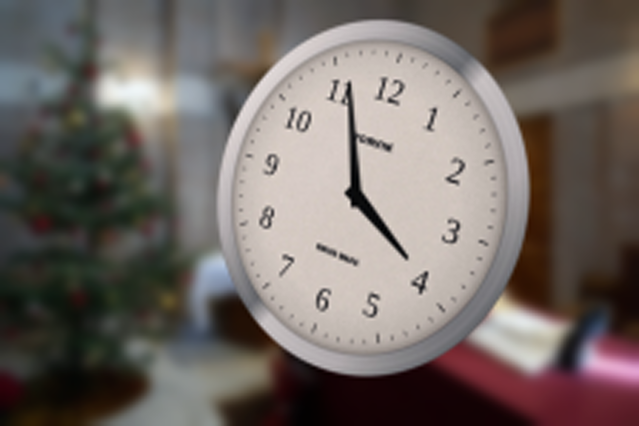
3,56
